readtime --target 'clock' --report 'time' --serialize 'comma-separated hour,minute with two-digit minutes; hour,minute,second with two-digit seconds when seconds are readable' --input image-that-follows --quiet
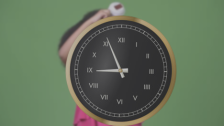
8,56
